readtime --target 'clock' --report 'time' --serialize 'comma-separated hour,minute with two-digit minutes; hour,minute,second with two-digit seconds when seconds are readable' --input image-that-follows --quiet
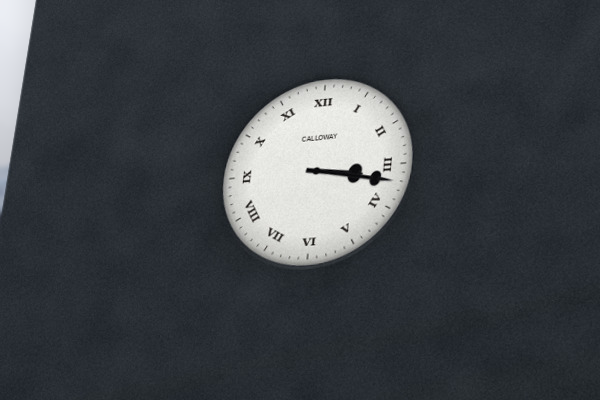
3,17
